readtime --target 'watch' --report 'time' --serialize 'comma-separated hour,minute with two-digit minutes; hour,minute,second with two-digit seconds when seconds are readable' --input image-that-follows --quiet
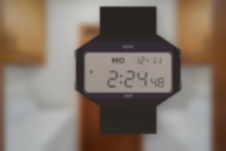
2,24,48
